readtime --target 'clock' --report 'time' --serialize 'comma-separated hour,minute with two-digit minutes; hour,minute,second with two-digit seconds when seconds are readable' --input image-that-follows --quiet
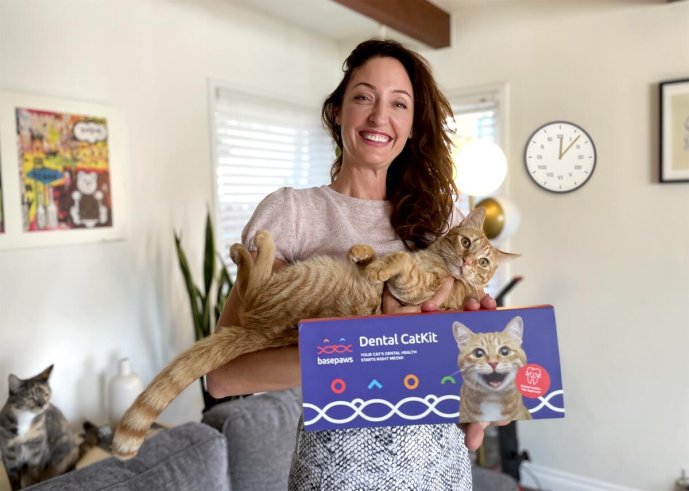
12,07
